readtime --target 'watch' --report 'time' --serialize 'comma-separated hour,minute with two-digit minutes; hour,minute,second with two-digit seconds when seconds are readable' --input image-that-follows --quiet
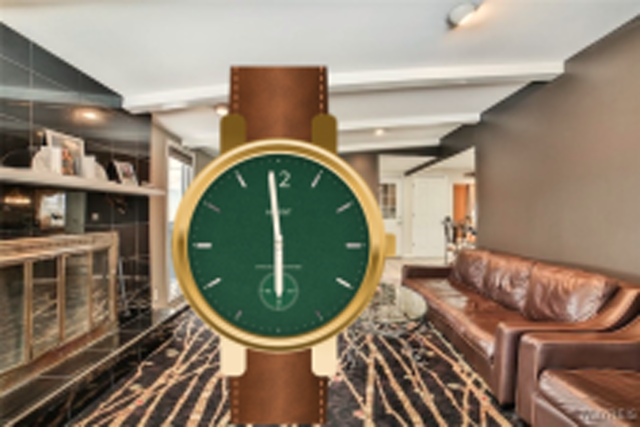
5,59
